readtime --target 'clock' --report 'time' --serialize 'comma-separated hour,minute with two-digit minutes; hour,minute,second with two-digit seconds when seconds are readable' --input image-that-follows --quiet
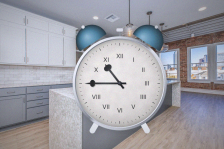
10,45
